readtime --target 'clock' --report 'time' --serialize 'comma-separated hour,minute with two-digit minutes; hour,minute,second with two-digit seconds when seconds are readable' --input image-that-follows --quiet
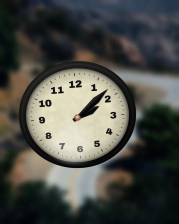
2,08
